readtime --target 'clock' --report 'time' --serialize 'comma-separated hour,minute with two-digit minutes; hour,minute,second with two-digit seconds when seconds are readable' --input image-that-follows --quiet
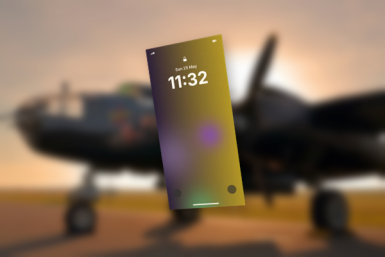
11,32
